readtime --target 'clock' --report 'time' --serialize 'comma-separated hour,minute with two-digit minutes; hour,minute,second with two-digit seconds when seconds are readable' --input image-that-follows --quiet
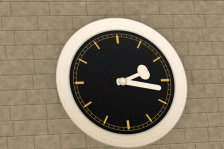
2,17
